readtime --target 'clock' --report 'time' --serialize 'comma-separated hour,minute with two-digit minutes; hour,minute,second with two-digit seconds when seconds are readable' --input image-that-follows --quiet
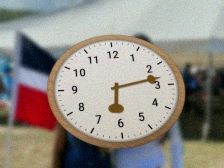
6,13
